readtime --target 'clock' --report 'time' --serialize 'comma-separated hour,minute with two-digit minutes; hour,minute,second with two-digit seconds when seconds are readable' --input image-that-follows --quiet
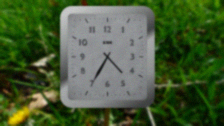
4,35
